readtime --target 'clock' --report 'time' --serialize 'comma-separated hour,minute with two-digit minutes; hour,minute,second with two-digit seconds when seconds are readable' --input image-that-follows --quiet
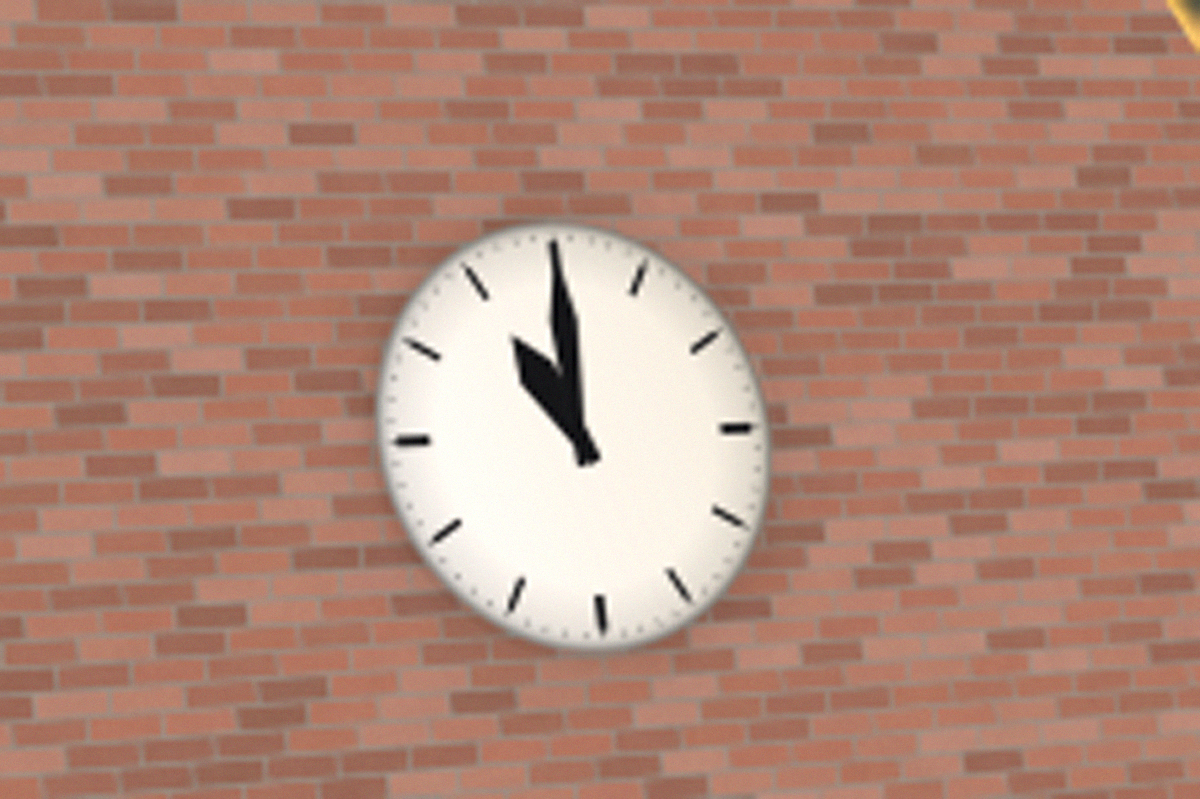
11,00
